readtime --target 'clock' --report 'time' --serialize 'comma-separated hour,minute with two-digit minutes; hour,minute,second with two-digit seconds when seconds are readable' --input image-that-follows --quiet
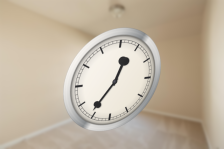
12,36
